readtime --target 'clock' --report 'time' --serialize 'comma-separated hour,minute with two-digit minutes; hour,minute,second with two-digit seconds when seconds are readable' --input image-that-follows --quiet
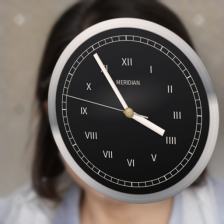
3,54,47
